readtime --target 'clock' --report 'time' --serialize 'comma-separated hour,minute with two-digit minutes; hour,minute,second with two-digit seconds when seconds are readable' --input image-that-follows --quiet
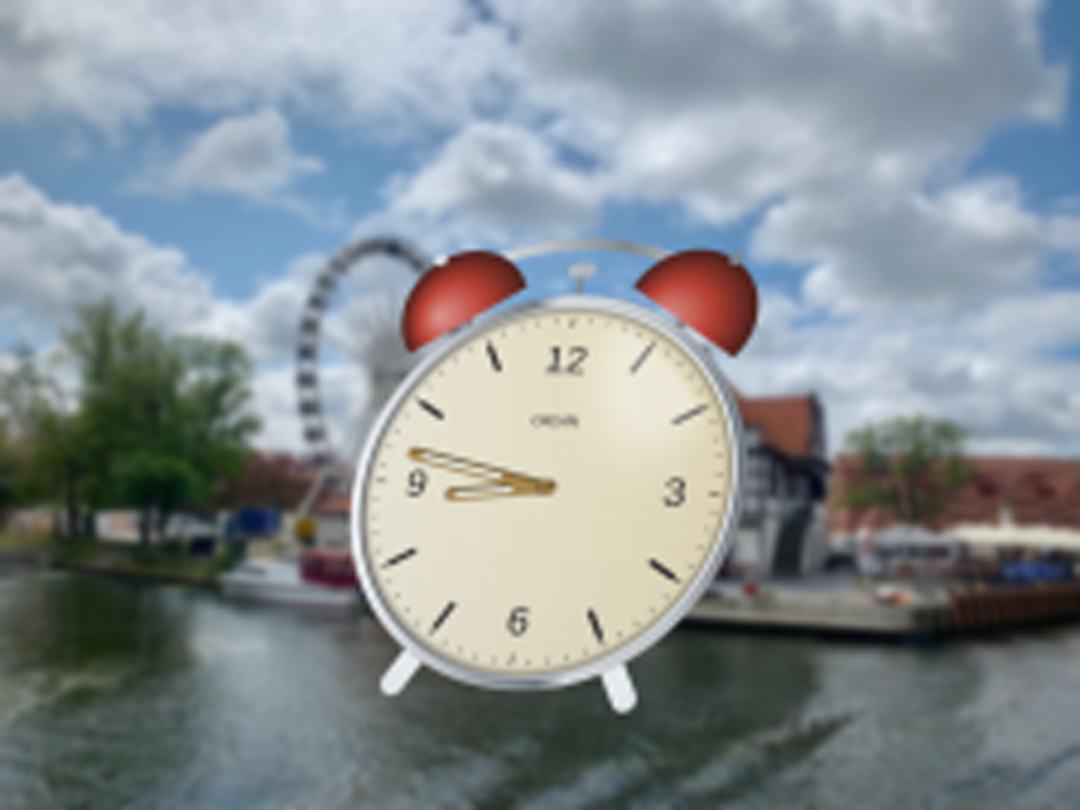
8,47
